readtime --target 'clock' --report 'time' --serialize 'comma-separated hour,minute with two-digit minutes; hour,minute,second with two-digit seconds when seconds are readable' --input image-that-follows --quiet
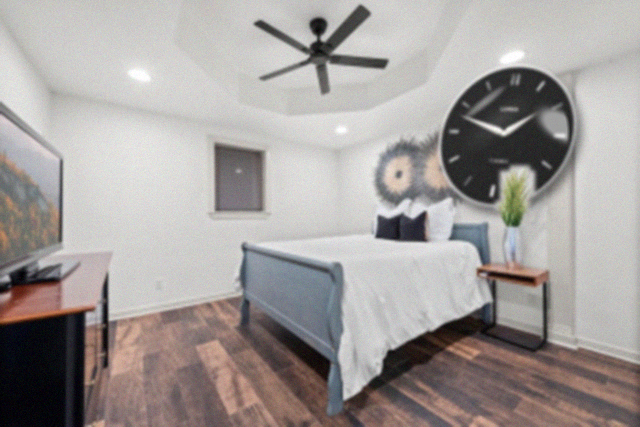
1,48
